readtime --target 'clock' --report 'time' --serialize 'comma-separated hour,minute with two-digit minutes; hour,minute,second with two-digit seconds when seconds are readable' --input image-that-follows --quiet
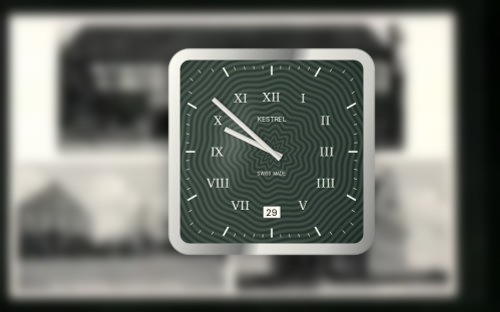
9,52
